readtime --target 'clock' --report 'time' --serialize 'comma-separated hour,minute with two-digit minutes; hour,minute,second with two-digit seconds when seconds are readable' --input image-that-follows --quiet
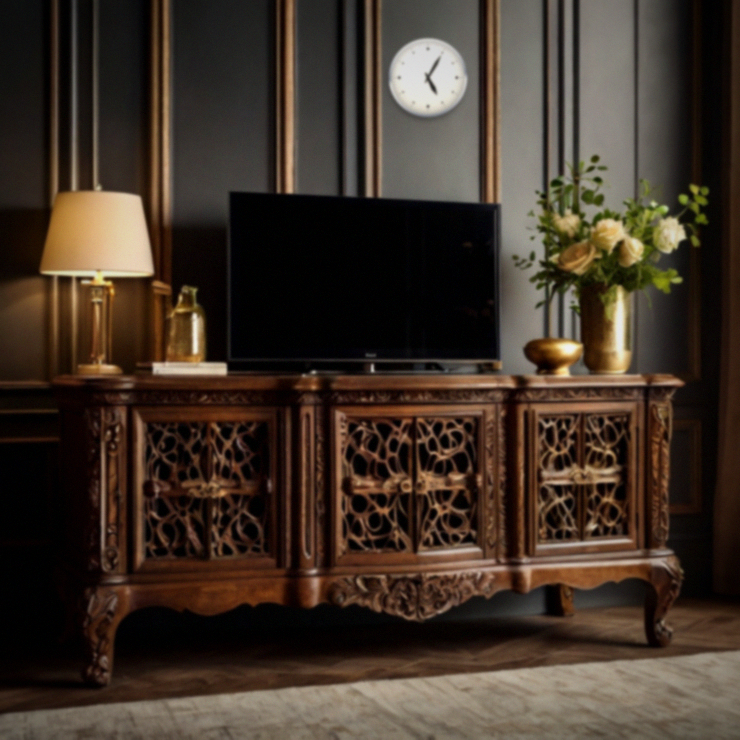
5,05
